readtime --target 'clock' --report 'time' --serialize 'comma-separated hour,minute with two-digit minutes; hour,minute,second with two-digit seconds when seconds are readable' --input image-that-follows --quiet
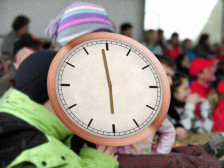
5,59
